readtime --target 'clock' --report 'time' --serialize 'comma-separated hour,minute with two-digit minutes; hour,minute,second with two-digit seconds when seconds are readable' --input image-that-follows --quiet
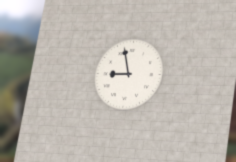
8,57
